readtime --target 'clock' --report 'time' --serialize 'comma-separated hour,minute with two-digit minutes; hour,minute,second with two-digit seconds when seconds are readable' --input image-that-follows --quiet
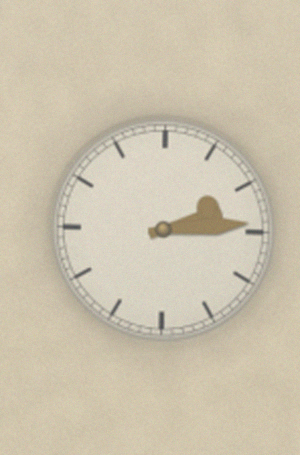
2,14
